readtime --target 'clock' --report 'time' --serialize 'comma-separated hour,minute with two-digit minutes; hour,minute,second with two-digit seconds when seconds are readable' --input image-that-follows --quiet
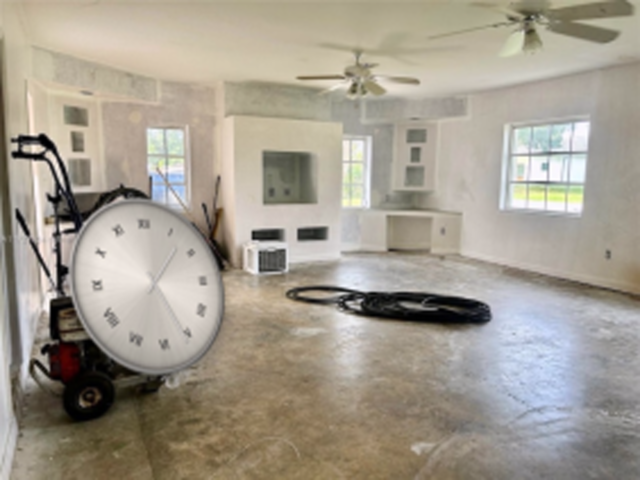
1,26
